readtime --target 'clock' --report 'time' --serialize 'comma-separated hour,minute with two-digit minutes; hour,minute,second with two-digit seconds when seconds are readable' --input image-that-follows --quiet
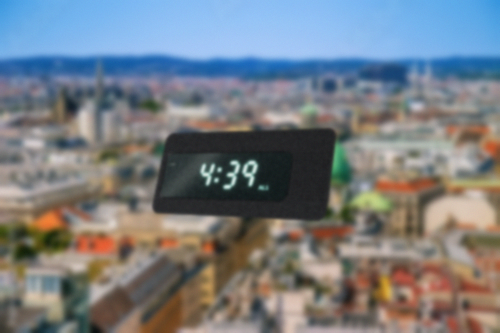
4,39
